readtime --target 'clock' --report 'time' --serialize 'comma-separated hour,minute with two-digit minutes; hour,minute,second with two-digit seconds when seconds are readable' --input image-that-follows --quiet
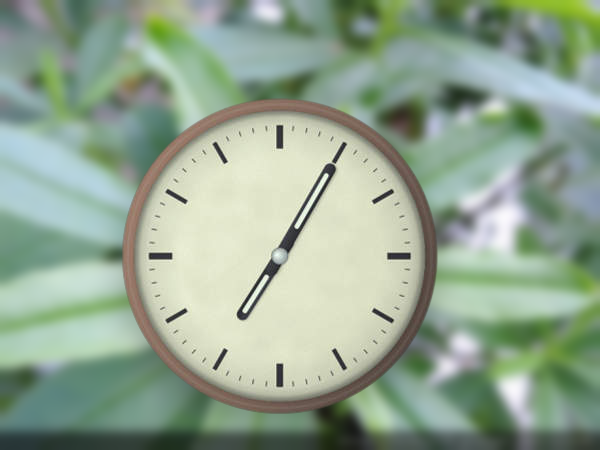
7,05
